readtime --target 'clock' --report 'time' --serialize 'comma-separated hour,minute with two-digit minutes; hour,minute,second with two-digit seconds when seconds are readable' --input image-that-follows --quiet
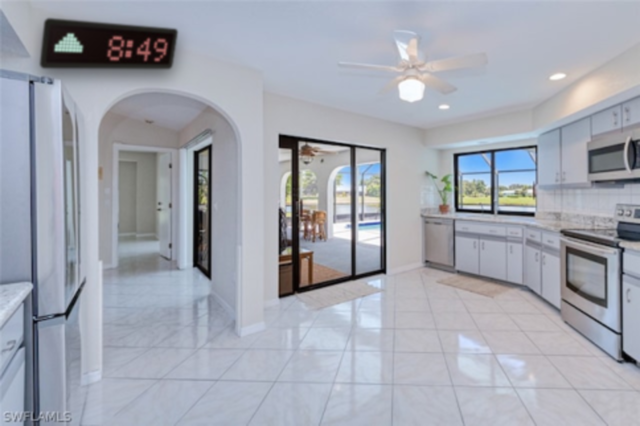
8,49
